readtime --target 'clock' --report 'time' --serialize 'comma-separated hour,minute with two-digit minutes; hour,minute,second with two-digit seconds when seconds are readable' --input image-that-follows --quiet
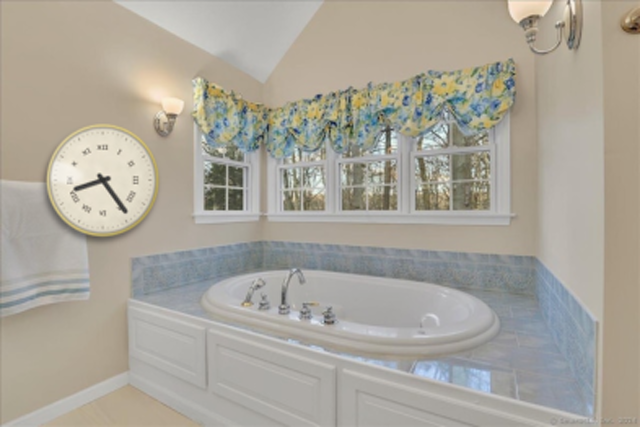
8,24
